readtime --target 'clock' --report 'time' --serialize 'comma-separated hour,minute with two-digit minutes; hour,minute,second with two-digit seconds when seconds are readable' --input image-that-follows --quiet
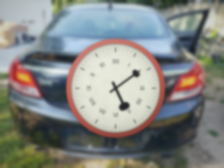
5,09
